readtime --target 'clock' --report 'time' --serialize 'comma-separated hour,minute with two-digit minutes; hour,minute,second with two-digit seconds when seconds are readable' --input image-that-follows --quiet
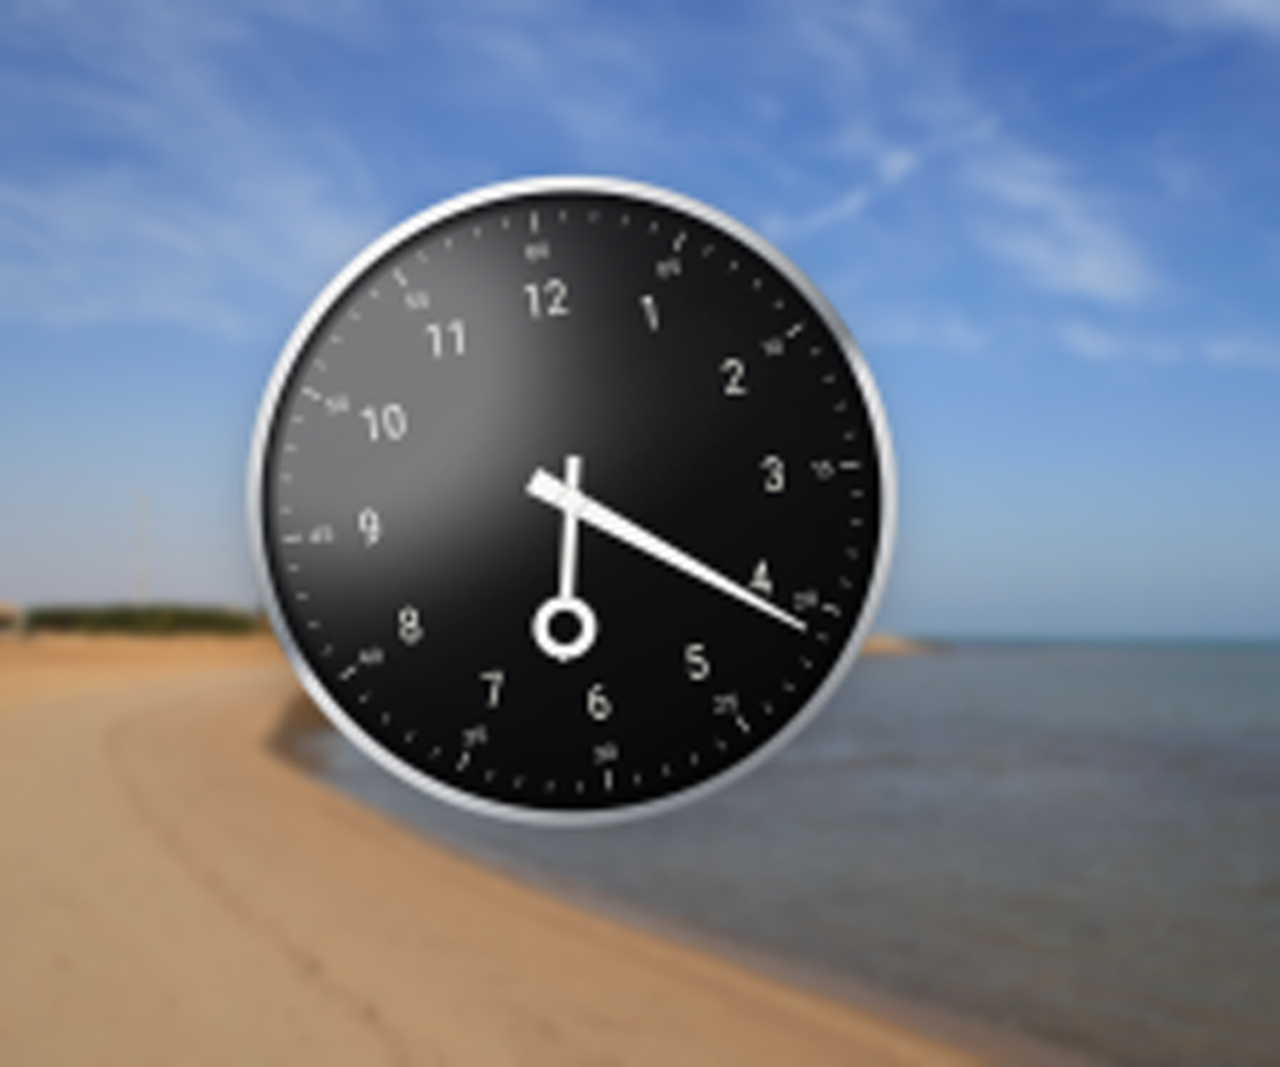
6,21
